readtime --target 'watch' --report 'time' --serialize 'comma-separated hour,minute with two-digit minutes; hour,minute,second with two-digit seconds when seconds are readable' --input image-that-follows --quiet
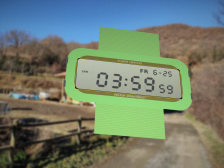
3,59,59
